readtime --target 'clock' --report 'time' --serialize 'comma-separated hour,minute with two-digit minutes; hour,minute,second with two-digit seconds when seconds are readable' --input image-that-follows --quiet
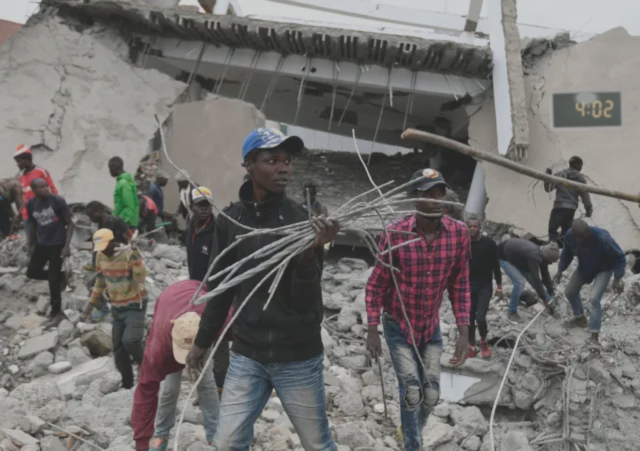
4,02
